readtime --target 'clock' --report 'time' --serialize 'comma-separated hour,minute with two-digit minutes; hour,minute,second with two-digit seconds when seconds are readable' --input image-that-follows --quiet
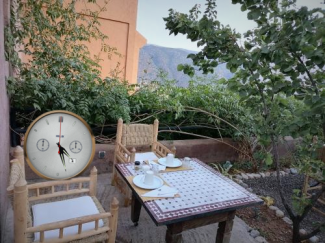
4,27
